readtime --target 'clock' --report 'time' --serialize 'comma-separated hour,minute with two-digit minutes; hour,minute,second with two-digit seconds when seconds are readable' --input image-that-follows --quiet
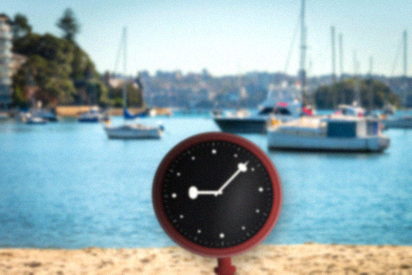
9,08
